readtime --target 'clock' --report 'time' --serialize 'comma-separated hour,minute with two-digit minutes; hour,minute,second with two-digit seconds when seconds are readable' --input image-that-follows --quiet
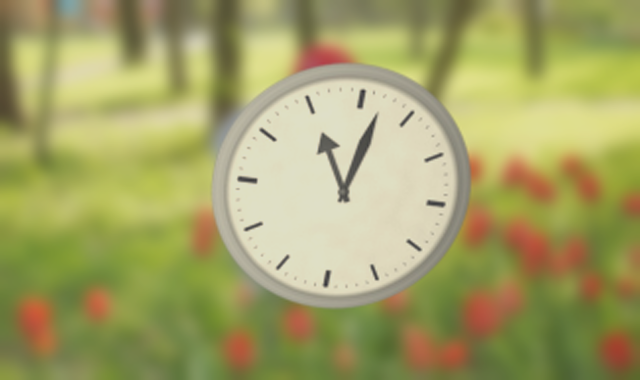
11,02
